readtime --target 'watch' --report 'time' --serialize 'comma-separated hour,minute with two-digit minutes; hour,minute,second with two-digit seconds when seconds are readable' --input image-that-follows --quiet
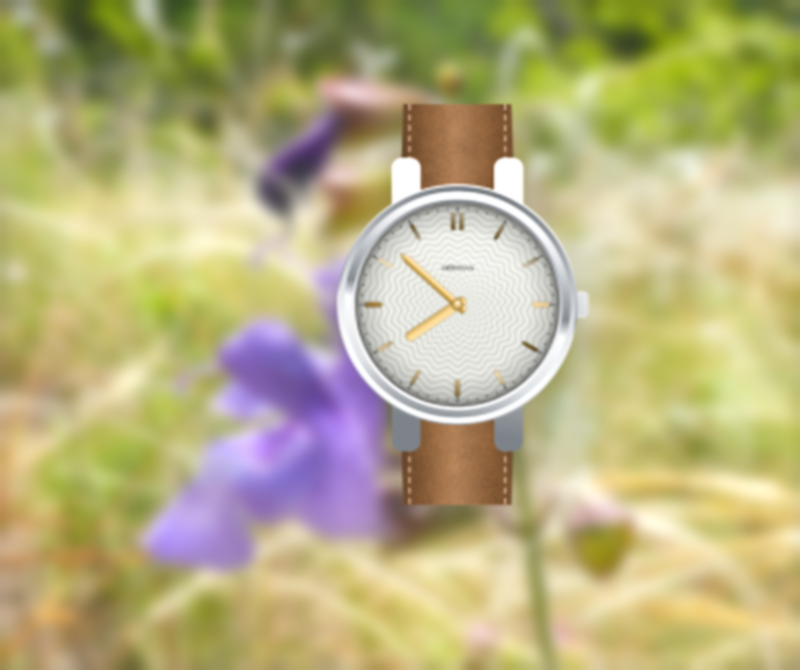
7,52
